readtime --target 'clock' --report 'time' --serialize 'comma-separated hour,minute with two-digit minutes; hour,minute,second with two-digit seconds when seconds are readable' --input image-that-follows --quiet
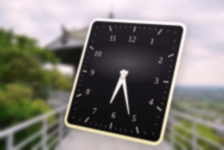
6,26
